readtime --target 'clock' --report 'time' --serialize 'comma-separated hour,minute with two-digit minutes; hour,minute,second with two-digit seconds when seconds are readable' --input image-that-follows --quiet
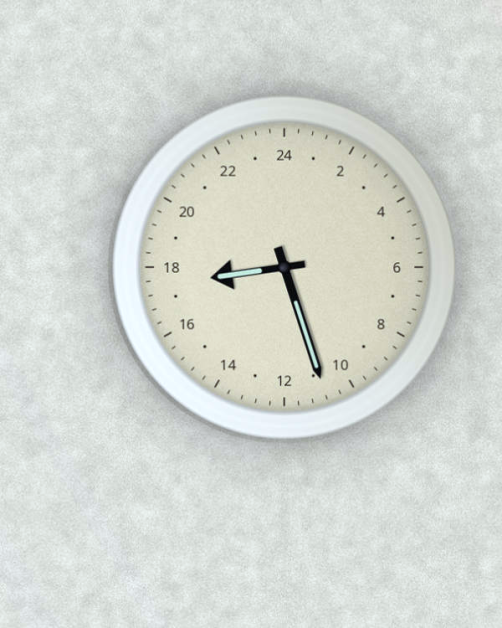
17,27
